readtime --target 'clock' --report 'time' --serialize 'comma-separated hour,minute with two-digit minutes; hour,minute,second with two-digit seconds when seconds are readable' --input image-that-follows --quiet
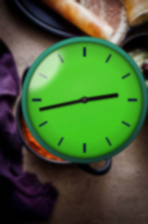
2,43
